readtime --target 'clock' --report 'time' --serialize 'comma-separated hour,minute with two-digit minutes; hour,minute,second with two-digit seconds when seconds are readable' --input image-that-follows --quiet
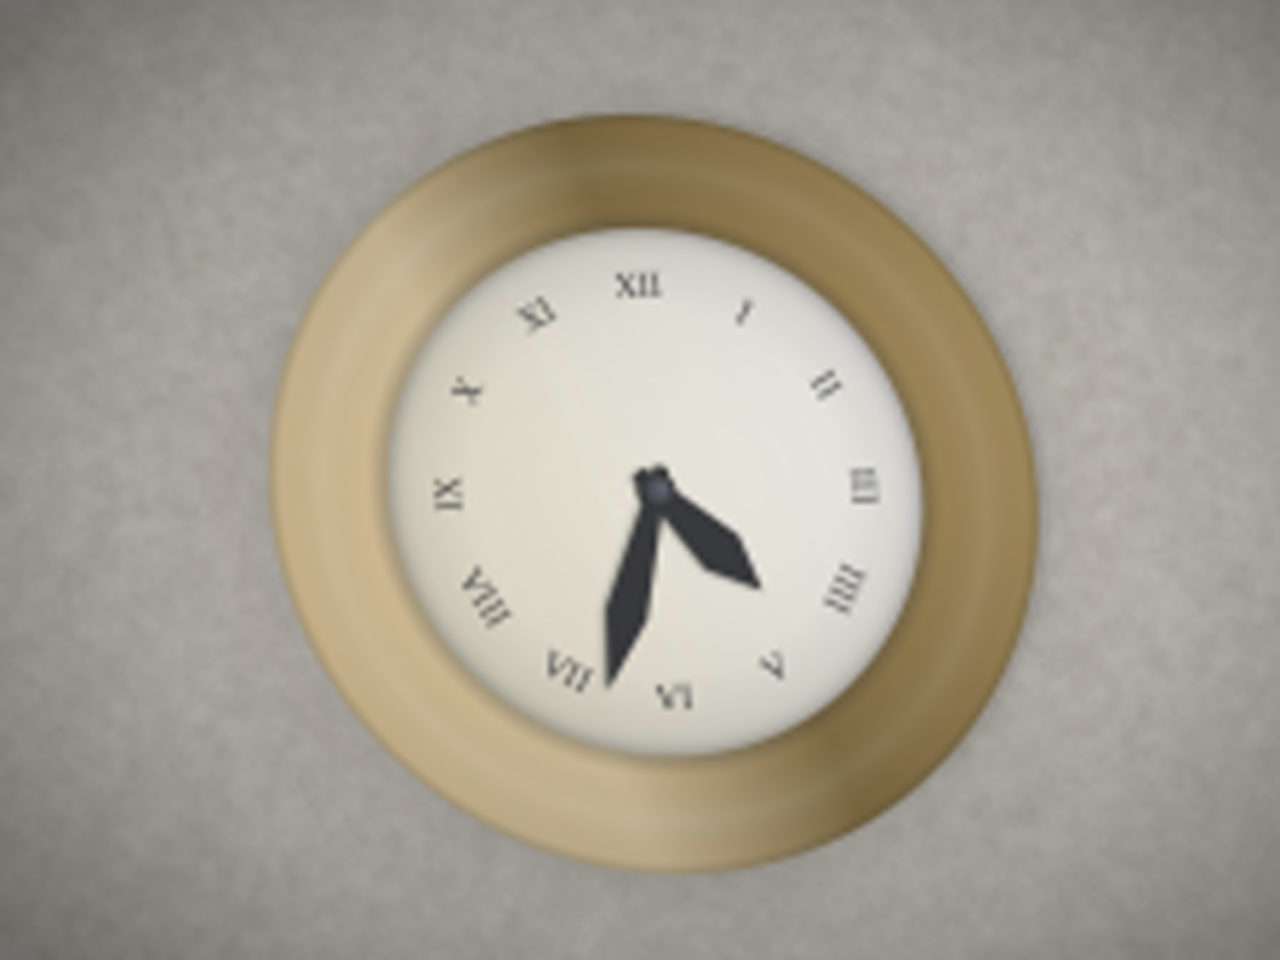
4,33
